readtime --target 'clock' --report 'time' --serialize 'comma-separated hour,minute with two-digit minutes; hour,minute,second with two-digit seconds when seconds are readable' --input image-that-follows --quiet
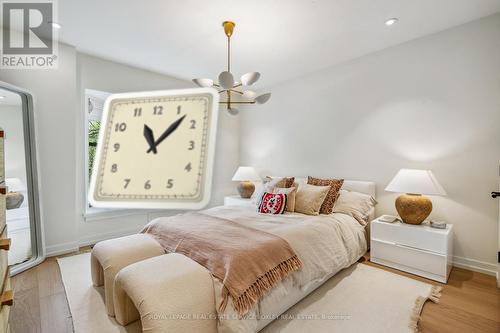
11,07
